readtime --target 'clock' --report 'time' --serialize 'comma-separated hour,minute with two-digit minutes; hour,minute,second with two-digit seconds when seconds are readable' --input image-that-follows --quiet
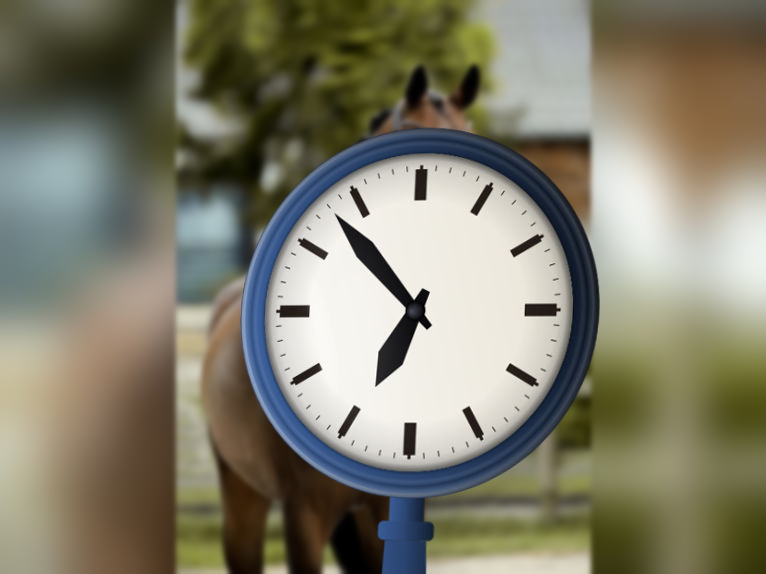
6,53
